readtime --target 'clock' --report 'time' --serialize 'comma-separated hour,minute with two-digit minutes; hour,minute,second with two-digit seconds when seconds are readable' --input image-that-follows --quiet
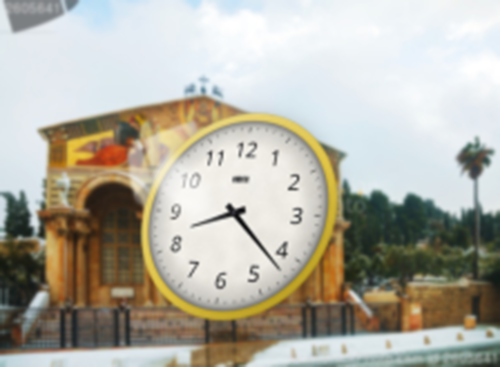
8,22
